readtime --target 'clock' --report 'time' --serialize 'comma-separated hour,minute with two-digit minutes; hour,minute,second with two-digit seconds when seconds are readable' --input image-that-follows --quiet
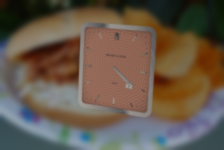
4,21
